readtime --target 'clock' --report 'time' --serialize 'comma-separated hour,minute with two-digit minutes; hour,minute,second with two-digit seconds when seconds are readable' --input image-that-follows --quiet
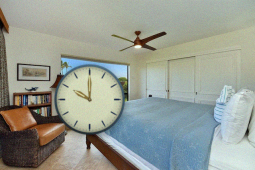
10,00
